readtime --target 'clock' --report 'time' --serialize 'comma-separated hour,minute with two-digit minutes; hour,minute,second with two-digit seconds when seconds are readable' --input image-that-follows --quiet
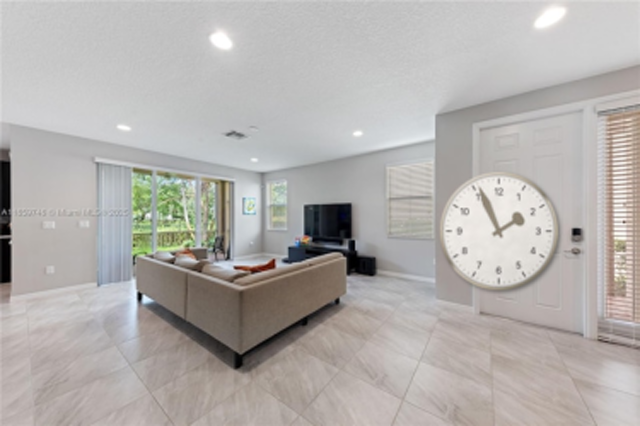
1,56
